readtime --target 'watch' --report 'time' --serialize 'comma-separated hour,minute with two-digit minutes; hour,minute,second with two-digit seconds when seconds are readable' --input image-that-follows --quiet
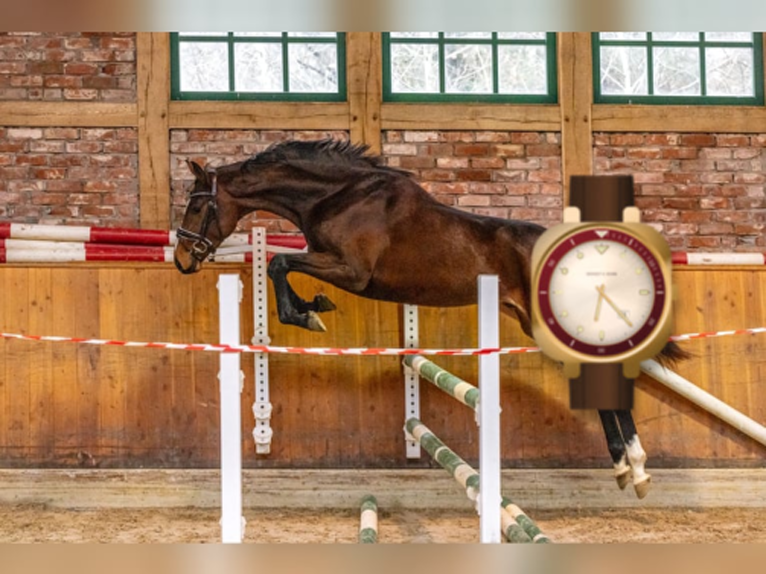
6,23
